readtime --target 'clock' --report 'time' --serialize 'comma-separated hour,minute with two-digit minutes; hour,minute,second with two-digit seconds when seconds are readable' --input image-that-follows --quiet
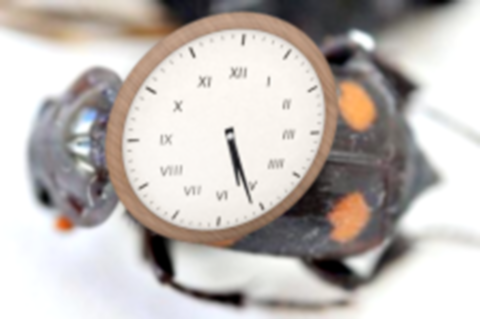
5,26
